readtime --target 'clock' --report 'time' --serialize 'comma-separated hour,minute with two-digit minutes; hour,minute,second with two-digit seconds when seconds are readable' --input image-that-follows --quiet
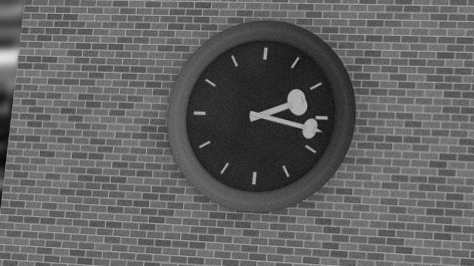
2,17
